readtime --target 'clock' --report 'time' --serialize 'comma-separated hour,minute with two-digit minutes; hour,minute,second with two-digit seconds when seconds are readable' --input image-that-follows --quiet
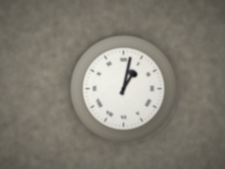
1,02
